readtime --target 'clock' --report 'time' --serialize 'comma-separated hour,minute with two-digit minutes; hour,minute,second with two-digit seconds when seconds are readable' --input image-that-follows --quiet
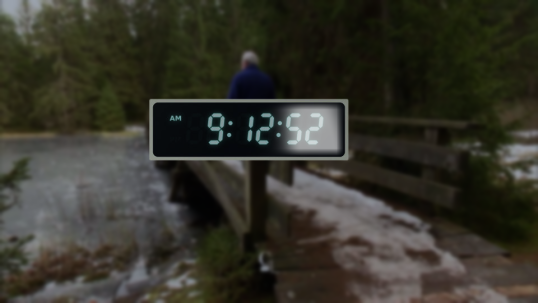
9,12,52
